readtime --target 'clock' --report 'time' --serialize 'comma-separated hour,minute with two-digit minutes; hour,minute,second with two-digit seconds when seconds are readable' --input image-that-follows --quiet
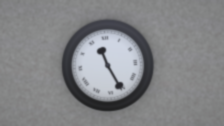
11,26
